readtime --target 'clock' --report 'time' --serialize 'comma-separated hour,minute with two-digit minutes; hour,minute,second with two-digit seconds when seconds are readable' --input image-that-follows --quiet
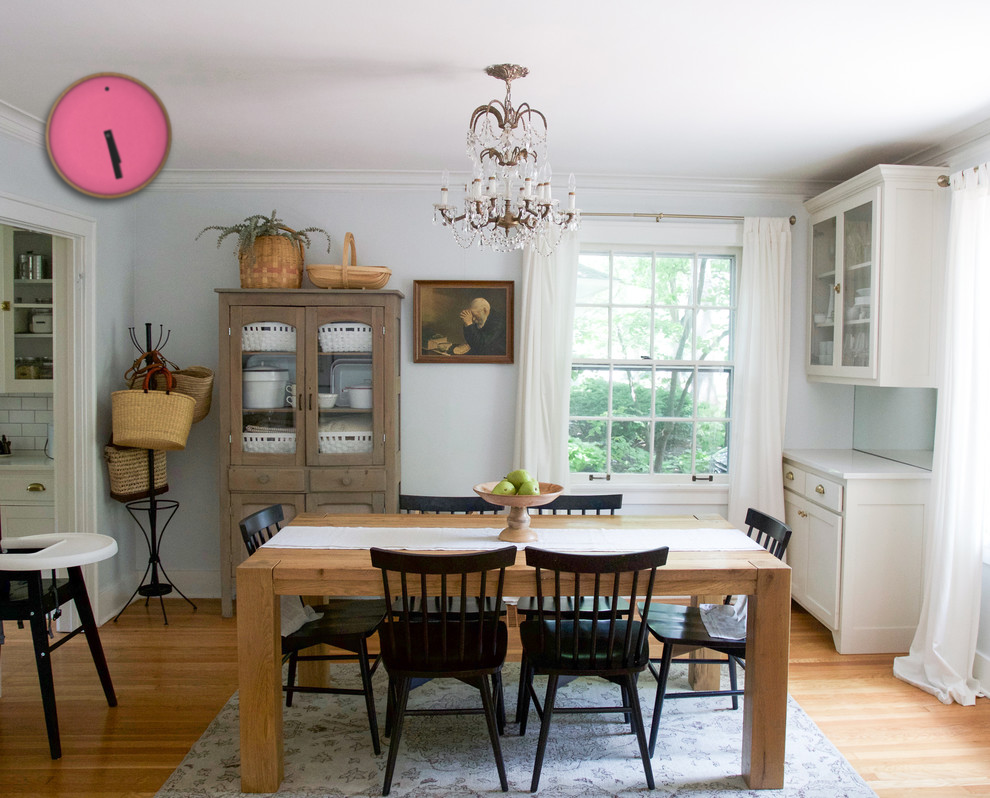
5,28
